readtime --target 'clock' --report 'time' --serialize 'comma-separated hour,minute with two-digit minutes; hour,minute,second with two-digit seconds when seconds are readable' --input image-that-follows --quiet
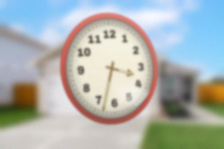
3,33
